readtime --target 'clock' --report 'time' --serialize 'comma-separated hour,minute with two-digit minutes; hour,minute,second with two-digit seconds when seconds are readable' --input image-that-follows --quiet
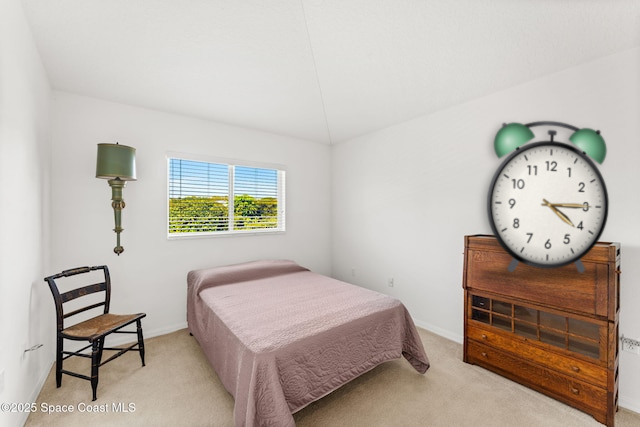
4,15
